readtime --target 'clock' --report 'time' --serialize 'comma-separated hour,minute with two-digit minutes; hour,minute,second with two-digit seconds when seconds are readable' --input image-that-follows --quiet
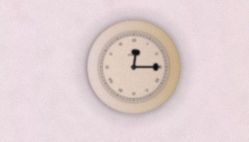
12,15
